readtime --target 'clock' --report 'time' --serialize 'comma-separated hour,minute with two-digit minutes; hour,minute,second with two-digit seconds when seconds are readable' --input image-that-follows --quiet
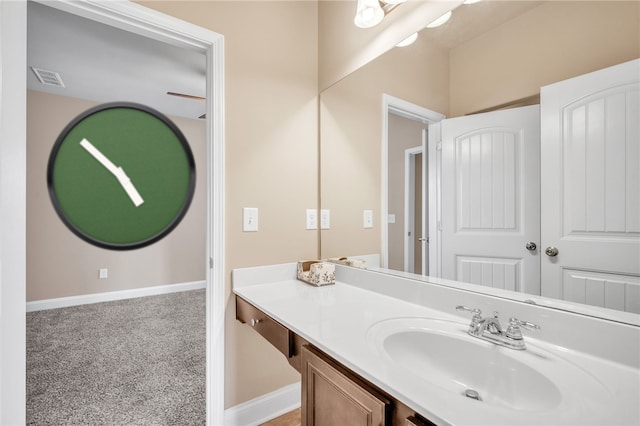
4,52
